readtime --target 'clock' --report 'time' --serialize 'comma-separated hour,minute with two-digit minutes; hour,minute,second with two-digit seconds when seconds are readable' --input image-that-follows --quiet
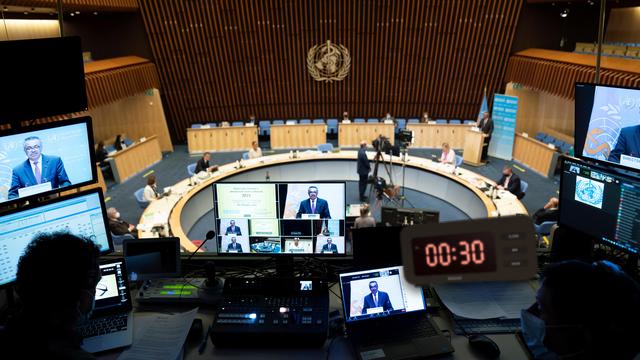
0,30
